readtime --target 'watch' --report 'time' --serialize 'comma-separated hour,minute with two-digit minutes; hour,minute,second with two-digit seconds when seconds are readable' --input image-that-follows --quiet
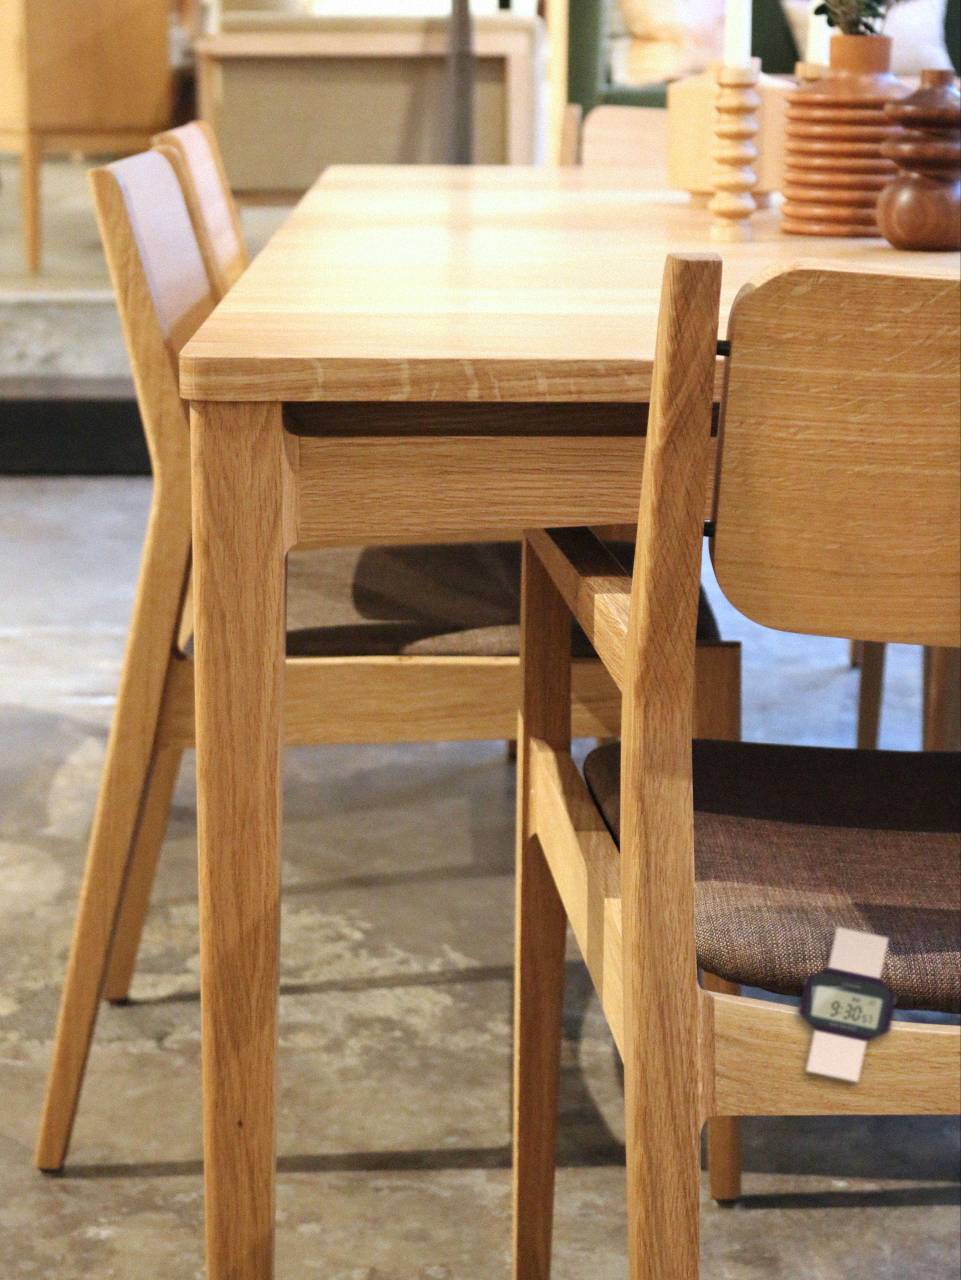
9,30
